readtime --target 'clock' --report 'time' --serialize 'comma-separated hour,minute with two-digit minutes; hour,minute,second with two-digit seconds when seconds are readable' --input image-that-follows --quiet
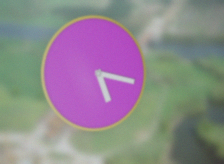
5,17
